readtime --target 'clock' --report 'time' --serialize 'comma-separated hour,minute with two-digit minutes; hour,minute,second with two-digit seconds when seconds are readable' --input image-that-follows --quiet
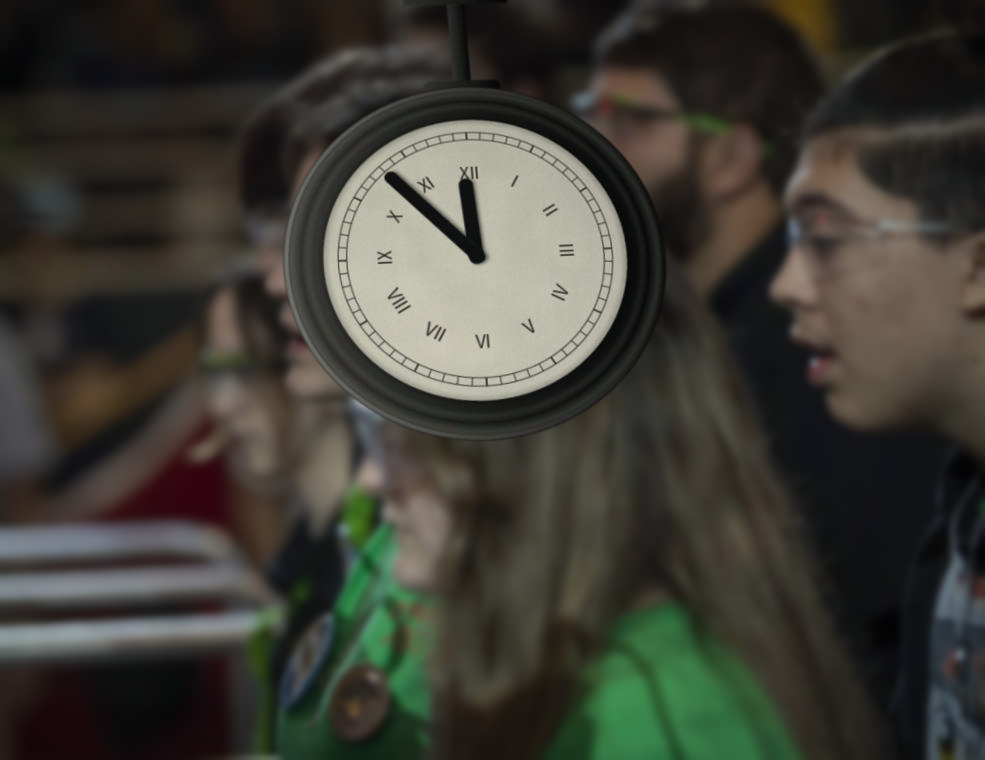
11,53
